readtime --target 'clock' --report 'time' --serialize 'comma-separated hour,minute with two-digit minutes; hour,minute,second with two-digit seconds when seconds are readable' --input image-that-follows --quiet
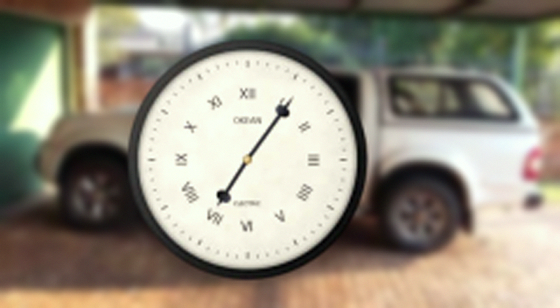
7,06
